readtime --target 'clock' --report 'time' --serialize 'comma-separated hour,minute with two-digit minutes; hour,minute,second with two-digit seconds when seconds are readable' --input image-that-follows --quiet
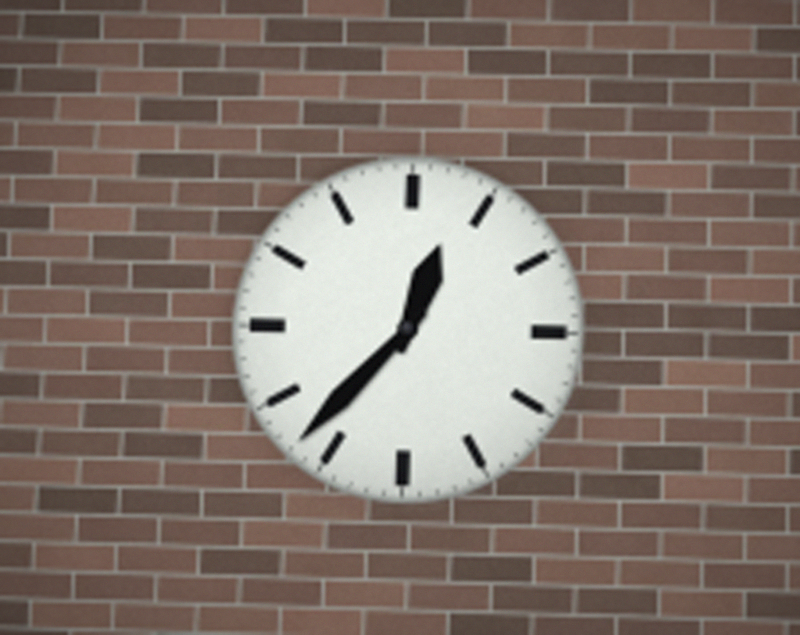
12,37
